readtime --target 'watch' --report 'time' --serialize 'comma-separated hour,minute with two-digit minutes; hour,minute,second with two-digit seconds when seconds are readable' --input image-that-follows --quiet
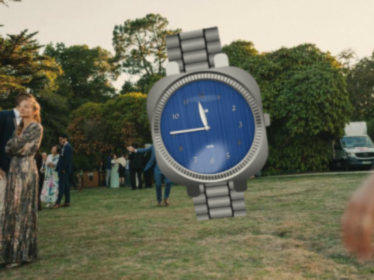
11,45
